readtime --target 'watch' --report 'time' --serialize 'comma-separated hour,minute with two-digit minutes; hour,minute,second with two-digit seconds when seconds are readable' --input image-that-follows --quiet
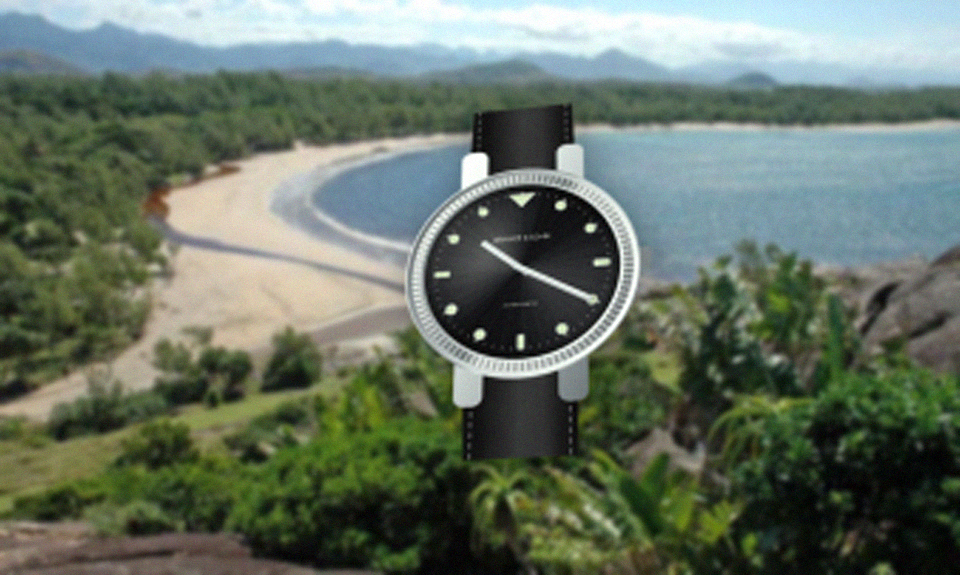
10,20
